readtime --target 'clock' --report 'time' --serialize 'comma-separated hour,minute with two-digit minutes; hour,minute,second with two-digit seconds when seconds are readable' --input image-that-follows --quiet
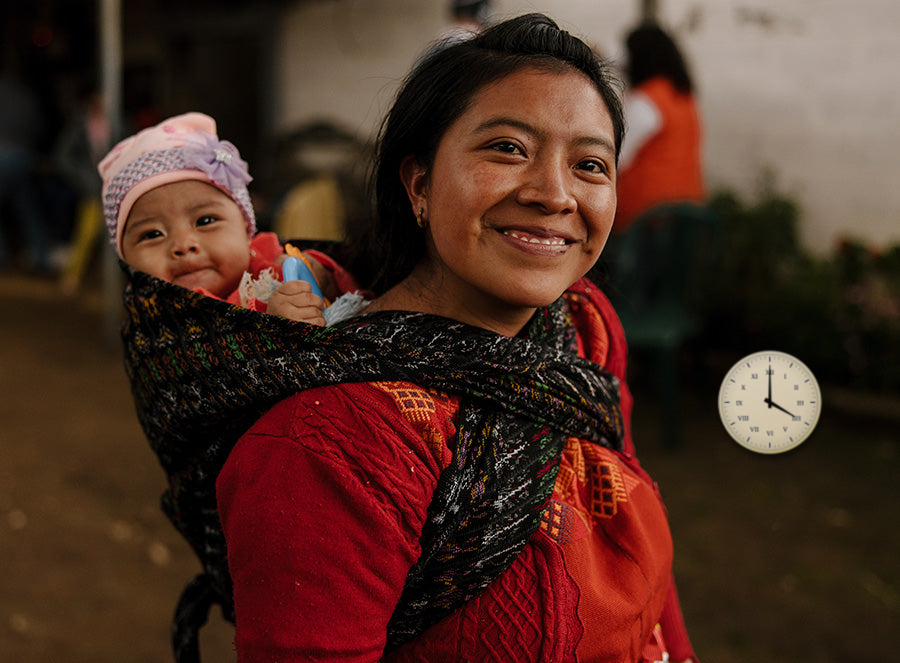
4,00
